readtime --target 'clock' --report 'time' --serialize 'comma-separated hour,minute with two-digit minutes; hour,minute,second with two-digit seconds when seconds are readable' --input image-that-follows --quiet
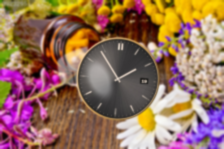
1,54
